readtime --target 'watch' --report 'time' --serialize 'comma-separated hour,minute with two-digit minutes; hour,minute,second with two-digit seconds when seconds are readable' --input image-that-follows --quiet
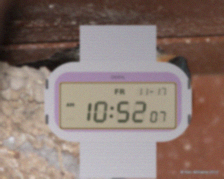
10,52,07
